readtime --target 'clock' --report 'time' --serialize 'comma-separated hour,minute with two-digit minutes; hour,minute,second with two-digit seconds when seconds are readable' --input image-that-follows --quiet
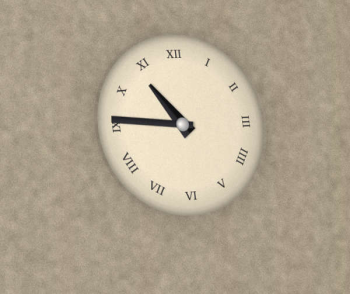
10,46
